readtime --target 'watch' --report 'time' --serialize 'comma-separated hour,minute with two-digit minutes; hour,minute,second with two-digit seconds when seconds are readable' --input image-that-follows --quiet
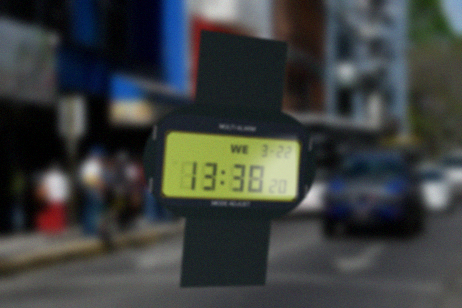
13,38
